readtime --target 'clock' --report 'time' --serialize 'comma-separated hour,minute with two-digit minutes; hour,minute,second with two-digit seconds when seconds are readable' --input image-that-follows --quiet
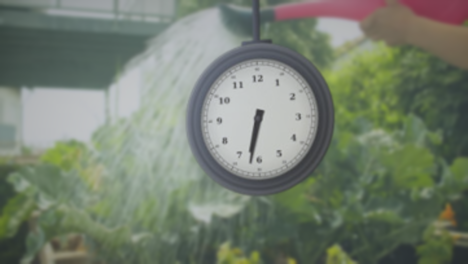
6,32
